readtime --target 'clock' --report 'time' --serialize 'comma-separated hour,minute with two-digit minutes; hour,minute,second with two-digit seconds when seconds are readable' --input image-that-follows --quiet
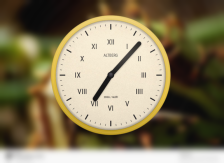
7,07
